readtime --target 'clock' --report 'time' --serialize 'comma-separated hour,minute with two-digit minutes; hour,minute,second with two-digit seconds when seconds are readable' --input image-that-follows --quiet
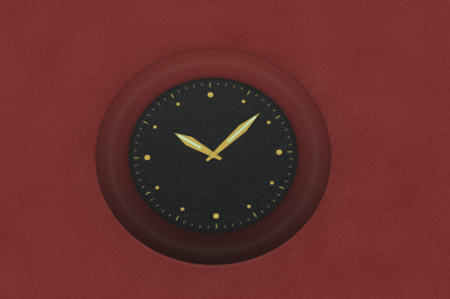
10,08
